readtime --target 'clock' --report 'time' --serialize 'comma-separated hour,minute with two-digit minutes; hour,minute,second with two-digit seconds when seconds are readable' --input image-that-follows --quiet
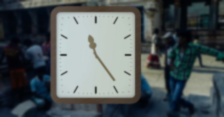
11,24
